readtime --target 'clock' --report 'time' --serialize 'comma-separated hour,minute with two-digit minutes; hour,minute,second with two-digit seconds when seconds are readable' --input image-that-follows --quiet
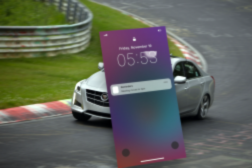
5,53
